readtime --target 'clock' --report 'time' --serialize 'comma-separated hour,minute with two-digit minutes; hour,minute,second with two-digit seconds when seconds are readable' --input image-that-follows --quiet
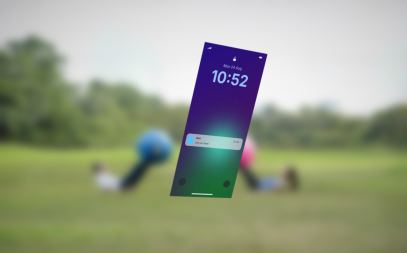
10,52
